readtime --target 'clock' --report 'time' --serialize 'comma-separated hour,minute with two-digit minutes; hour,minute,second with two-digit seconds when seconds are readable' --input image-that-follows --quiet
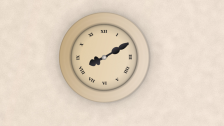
8,10
